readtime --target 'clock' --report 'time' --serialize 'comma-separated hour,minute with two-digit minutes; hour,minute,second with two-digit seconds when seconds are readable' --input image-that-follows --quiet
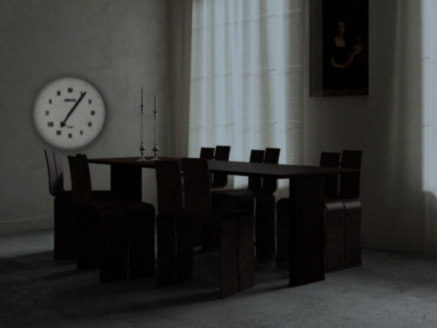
7,06
